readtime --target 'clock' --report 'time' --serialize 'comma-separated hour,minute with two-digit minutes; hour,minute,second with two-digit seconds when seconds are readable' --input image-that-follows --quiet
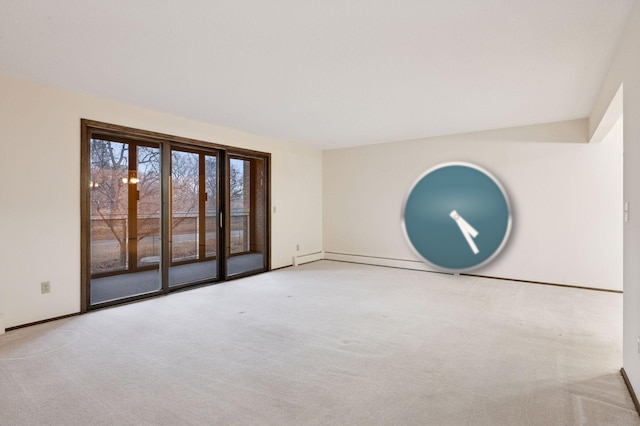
4,25
